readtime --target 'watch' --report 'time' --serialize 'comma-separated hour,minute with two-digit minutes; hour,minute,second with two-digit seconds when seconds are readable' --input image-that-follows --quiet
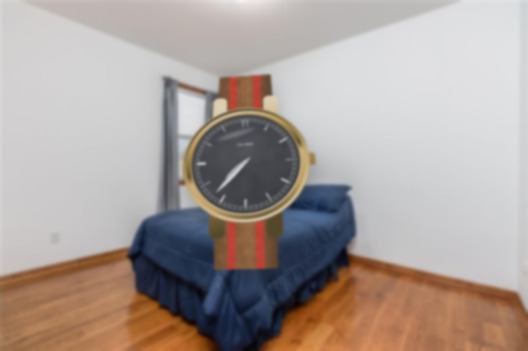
7,37
